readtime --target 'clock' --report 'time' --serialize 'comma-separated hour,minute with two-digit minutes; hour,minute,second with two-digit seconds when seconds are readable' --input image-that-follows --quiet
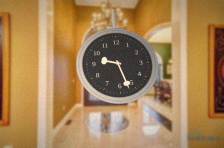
9,27
